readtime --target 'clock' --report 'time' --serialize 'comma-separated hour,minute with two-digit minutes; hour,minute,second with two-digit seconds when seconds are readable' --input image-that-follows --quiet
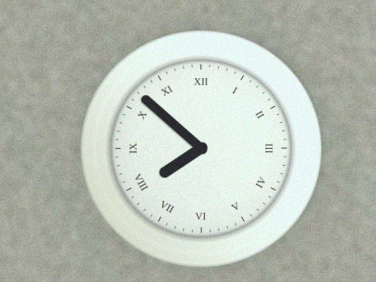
7,52
